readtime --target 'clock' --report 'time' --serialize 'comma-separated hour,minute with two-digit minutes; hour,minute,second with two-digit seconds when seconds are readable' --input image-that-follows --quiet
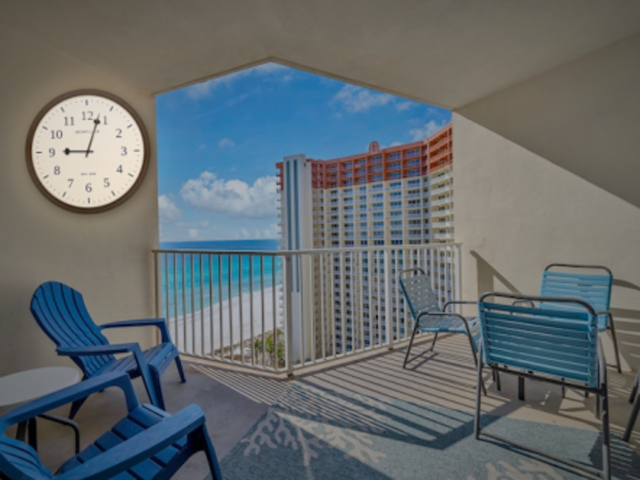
9,03
